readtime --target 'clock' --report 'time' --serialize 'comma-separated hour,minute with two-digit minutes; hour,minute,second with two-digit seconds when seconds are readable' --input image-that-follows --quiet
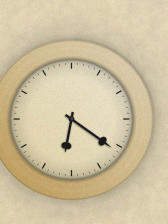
6,21
